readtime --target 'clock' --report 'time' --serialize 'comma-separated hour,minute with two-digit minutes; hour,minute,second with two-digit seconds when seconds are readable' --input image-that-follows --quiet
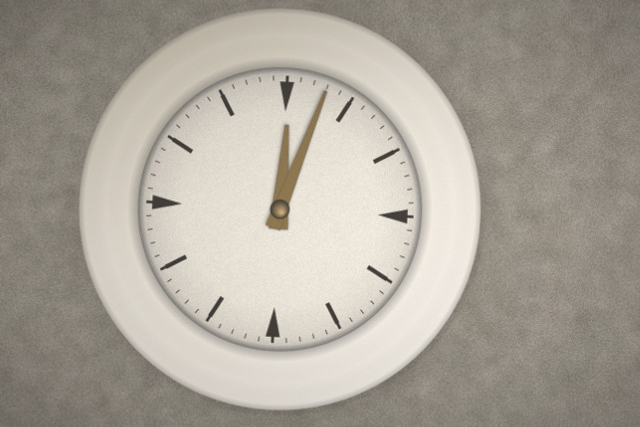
12,03
